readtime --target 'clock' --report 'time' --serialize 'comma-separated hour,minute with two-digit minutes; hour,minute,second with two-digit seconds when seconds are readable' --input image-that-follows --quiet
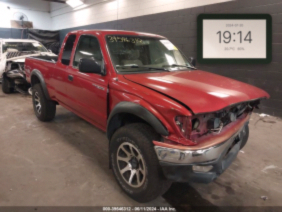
19,14
